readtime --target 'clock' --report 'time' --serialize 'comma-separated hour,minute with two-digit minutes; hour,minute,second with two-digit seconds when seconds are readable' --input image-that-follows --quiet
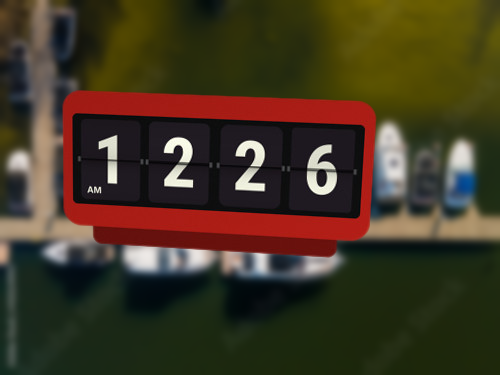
12,26
